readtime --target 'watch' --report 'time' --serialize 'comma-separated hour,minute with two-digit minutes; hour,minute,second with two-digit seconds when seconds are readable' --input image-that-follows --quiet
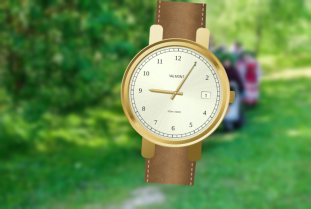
9,05
